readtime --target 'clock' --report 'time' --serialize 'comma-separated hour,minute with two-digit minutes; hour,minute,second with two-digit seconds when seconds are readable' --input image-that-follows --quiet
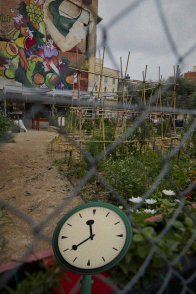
11,39
